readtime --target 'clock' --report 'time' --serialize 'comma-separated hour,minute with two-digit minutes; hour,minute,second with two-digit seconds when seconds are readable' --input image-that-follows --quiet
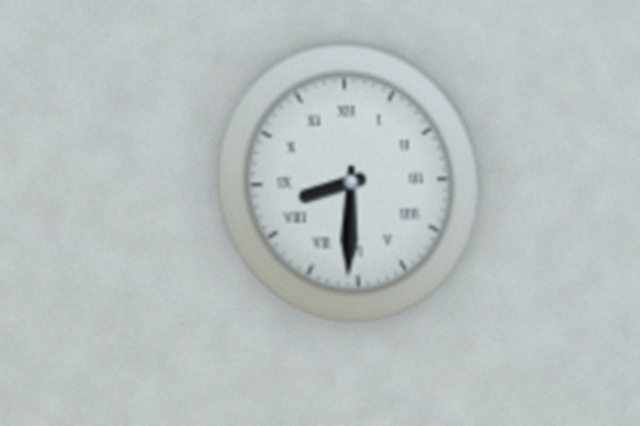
8,31
